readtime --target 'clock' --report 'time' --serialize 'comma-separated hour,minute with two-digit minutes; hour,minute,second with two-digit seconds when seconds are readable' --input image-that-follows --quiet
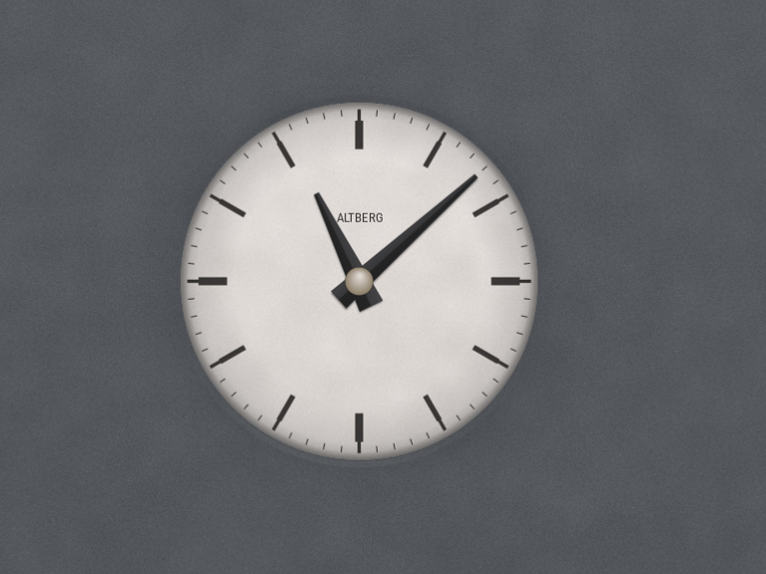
11,08
